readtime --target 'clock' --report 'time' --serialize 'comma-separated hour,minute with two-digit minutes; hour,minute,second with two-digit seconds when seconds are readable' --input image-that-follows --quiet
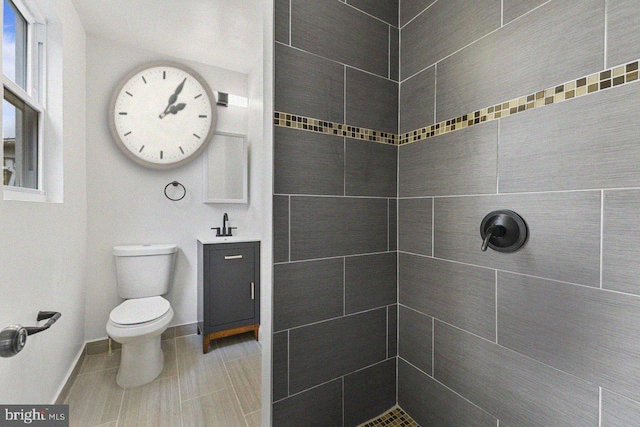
2,05
